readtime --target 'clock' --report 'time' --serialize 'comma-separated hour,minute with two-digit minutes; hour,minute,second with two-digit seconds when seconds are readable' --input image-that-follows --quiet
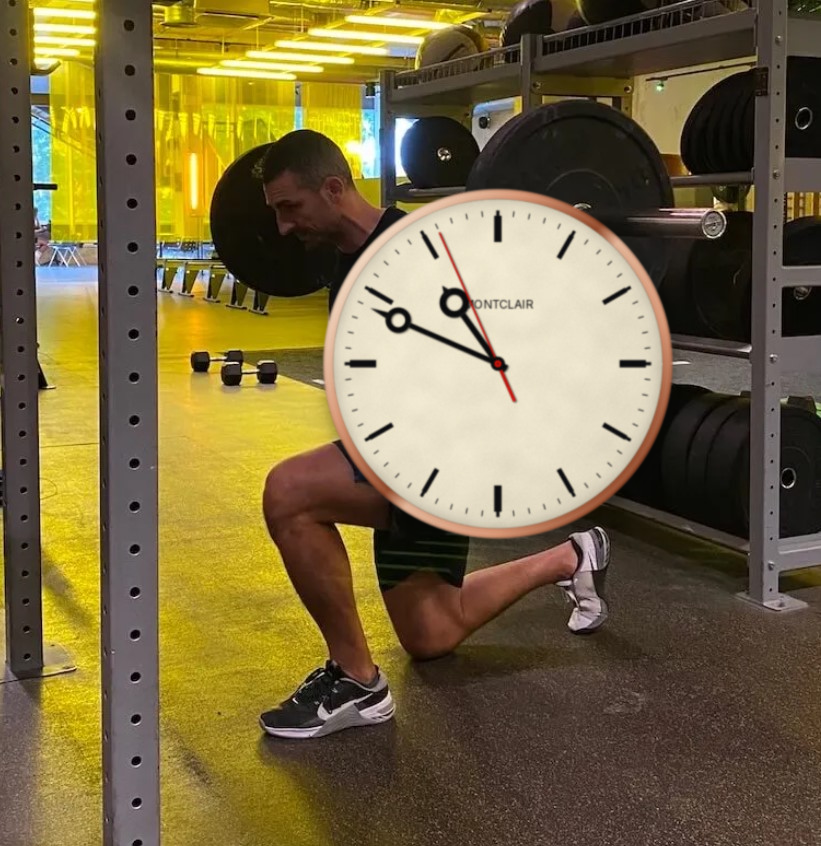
10,48,56
